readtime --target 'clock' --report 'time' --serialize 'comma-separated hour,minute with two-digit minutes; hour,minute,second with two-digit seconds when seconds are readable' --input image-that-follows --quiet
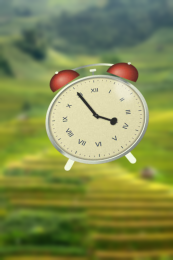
3,55
